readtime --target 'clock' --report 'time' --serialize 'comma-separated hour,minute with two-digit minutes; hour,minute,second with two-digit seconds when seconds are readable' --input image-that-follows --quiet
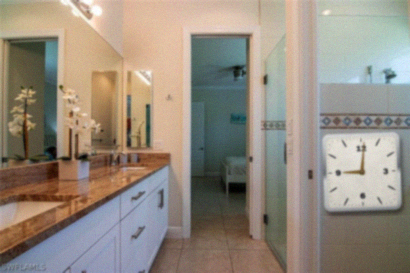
9,01
